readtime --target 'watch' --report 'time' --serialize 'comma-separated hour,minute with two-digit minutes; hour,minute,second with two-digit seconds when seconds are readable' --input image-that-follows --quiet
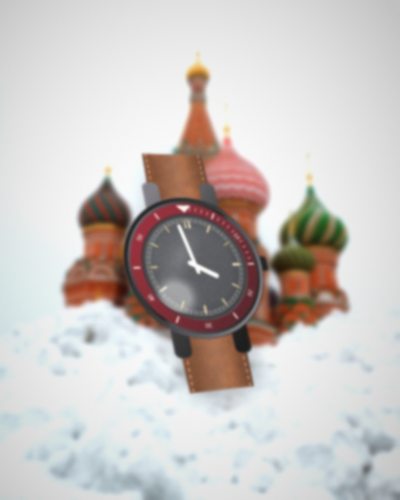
3,58
